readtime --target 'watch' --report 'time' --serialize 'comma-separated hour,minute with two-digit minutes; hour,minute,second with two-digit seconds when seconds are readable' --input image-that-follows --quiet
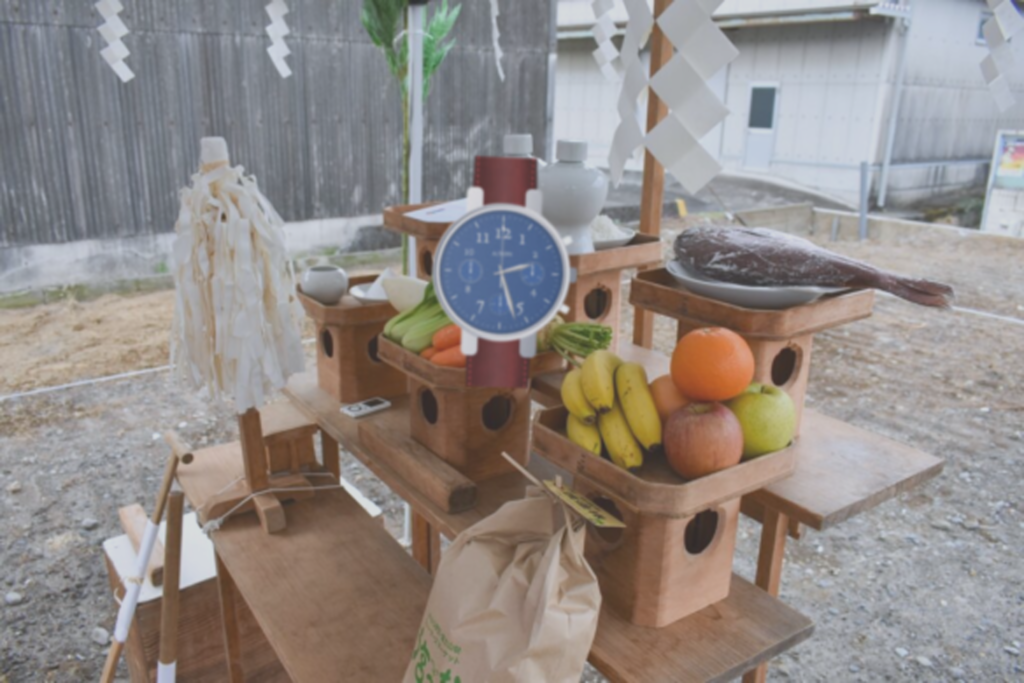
2,27
